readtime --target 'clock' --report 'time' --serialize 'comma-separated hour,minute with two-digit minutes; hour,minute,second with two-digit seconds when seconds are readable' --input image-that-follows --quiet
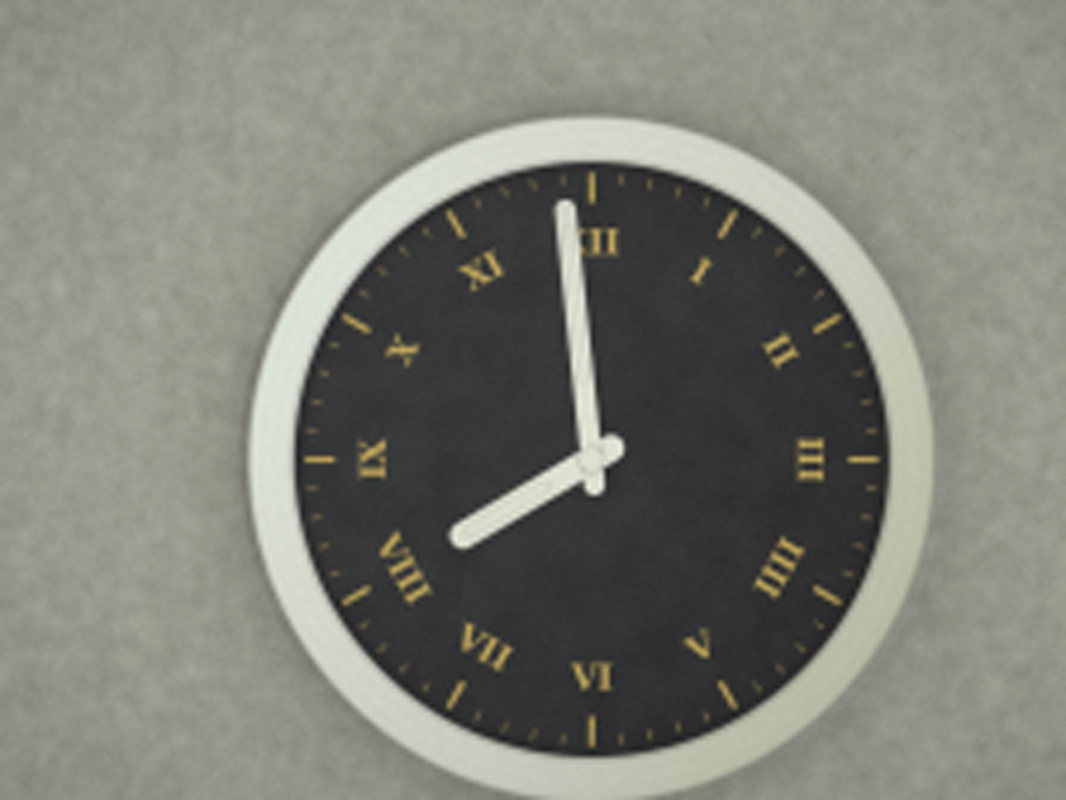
7,59
